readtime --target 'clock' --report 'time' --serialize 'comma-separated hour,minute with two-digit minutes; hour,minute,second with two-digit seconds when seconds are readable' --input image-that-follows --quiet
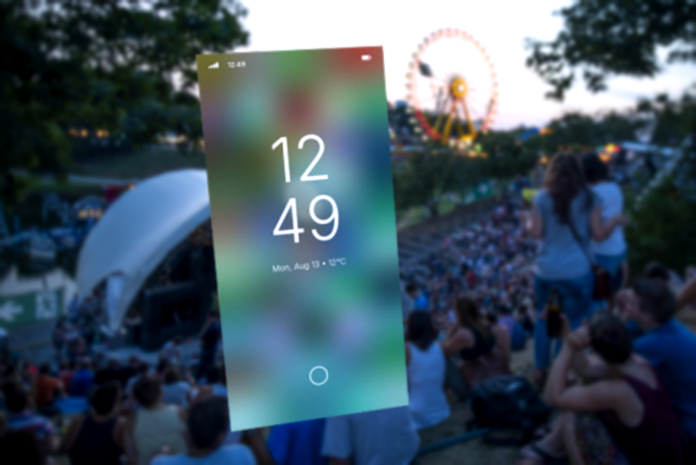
12,49
